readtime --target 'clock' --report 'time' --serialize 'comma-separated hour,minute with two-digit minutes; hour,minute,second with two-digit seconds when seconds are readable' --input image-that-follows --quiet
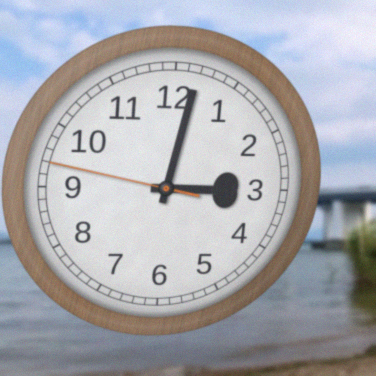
3,01,47
